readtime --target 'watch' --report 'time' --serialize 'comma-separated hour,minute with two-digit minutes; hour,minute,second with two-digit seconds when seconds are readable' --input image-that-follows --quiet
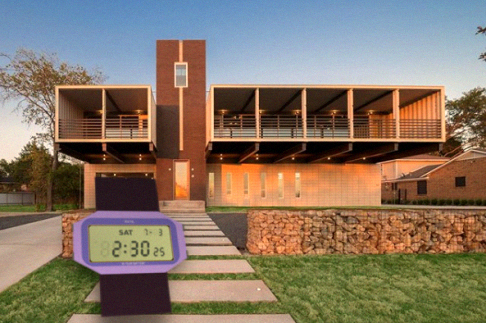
2,30,25
